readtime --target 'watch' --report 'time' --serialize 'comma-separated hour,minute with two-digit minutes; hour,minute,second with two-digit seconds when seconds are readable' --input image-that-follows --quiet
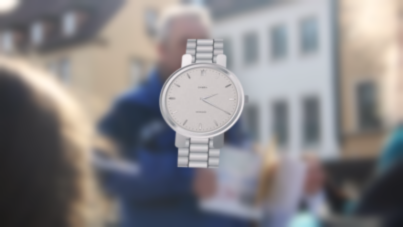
2,20
